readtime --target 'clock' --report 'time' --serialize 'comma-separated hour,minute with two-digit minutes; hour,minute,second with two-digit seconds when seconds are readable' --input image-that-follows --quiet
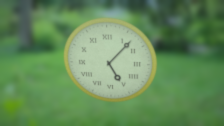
5,07
